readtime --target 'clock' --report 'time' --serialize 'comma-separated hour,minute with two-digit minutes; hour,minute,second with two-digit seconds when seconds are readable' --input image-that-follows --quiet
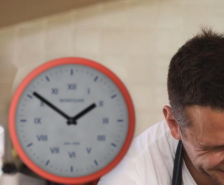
1,51
